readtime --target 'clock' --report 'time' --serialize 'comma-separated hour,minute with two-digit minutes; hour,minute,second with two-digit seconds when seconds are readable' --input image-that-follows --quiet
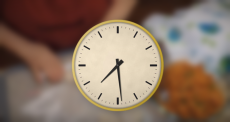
7,29
